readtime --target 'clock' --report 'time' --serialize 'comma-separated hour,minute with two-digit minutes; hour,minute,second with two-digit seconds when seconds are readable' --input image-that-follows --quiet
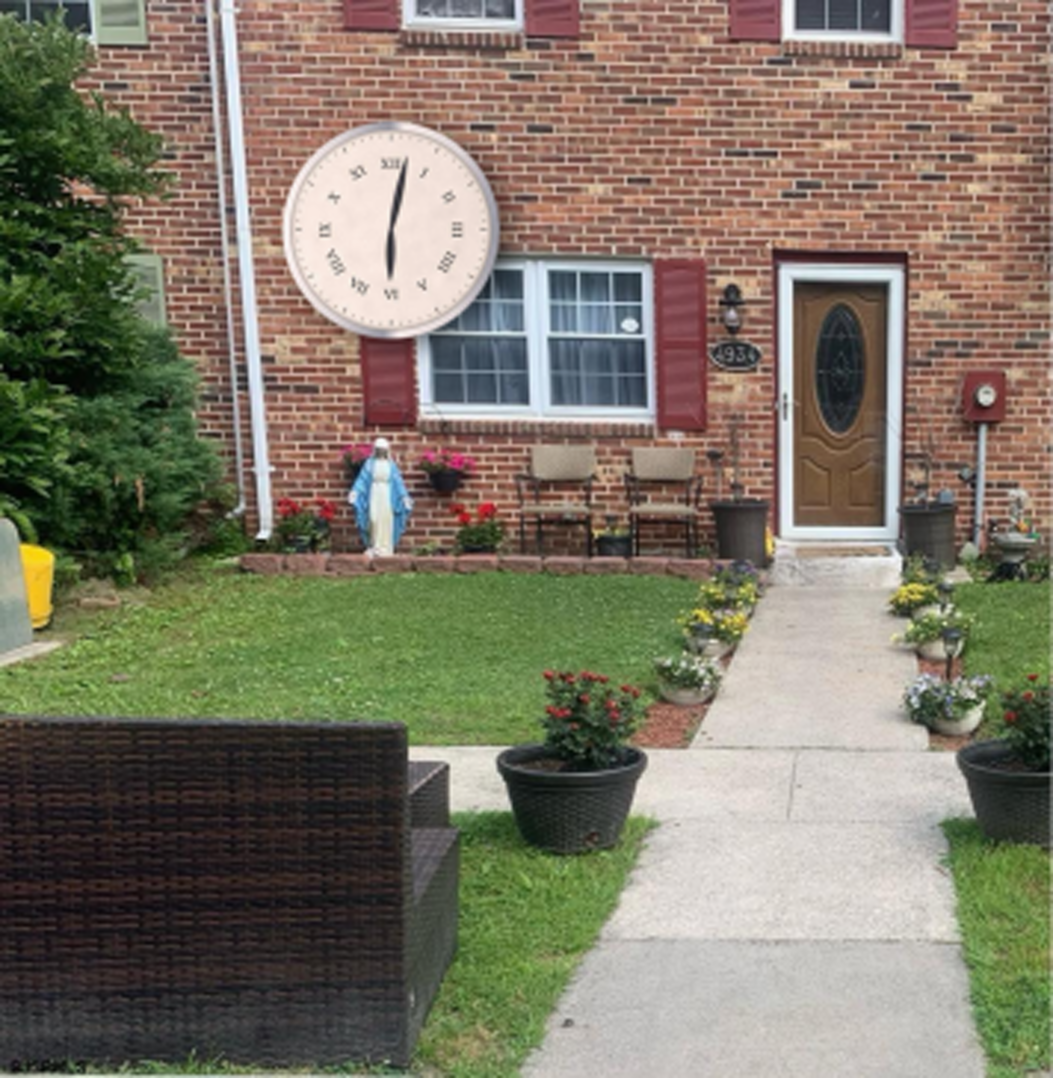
6,02
